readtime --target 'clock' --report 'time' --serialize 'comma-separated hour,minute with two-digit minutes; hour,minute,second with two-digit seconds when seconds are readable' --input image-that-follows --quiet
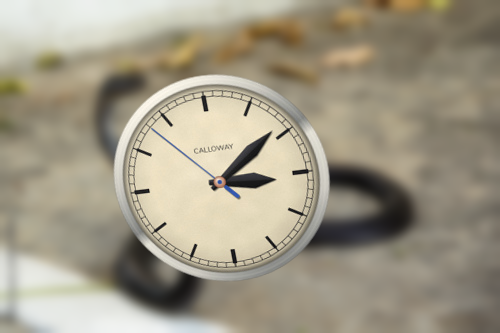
3,08,53
